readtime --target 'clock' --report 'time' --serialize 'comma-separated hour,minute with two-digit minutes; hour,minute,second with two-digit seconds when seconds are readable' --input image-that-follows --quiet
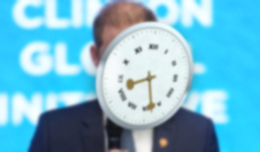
8,28
